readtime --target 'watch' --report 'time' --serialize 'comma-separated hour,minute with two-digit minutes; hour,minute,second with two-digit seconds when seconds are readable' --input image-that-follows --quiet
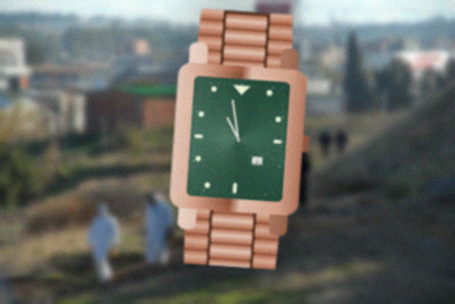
10,58
